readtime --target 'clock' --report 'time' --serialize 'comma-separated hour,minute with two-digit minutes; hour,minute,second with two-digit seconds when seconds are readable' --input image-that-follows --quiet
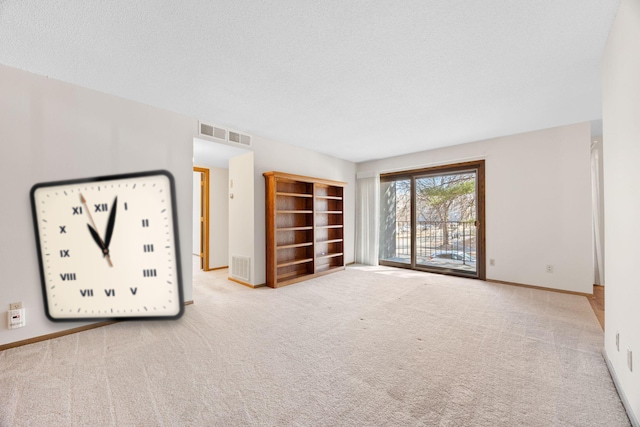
11,02,57
